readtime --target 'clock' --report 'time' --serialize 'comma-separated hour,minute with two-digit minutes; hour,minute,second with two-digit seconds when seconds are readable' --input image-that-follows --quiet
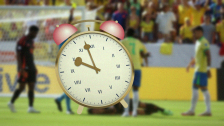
9,58
